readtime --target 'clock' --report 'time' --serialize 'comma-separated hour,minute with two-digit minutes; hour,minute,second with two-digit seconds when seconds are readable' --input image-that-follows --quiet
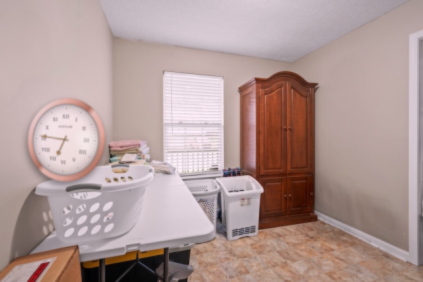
6,46
